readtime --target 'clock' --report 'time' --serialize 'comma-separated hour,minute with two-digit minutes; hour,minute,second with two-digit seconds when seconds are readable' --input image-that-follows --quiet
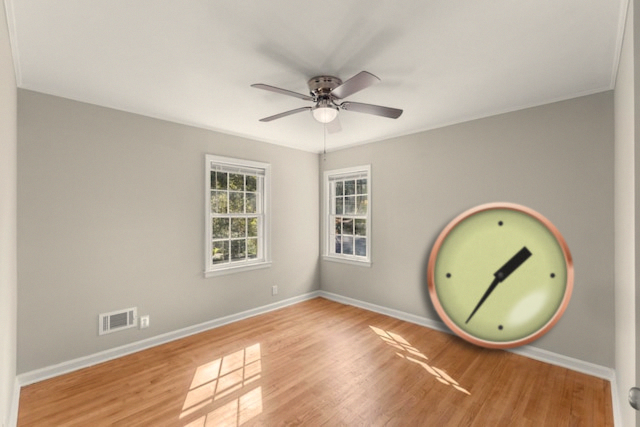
1,36
